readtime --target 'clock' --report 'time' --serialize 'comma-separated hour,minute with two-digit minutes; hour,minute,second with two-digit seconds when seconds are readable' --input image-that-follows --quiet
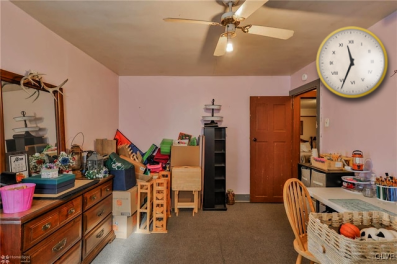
11,34
